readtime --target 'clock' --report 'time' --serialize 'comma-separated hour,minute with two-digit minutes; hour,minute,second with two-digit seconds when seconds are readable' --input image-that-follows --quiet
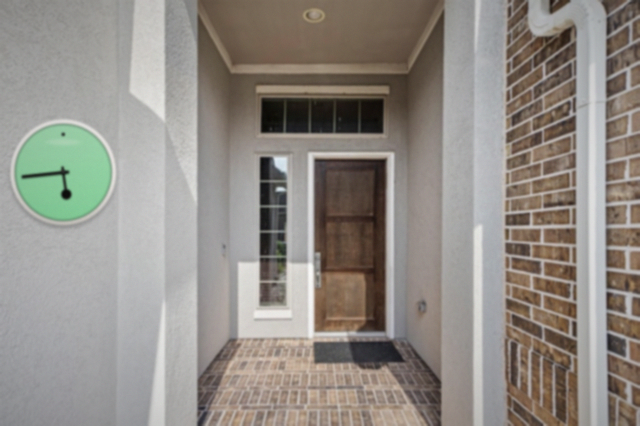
5,44
